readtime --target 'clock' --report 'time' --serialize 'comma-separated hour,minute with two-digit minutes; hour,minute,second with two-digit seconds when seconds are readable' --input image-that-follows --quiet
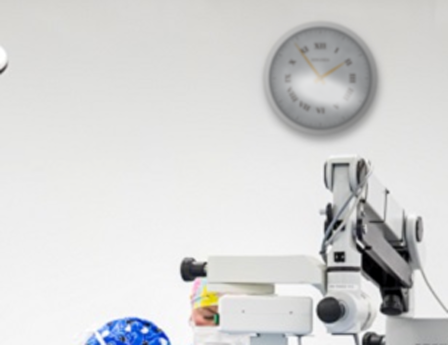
1,54
